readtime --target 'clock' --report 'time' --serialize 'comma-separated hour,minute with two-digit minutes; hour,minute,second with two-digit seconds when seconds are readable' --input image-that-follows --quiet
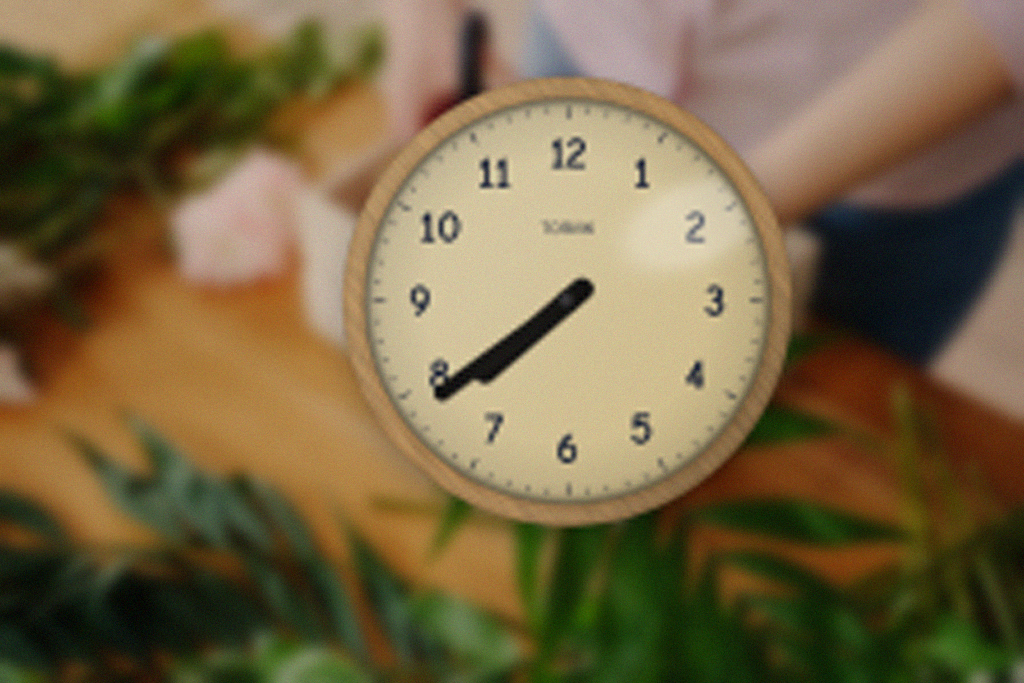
7,39
